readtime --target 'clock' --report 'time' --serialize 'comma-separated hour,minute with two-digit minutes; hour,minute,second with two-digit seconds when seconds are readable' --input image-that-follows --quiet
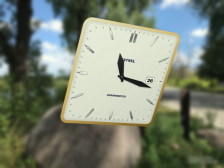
11,17
